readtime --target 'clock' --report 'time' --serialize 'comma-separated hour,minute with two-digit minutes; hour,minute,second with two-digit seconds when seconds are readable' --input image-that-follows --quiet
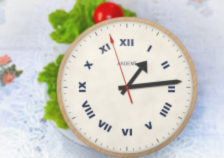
1,13,57
